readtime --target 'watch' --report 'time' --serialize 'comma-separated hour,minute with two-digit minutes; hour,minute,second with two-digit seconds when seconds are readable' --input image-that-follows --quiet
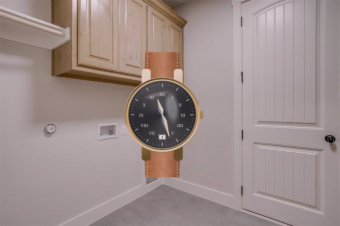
11,27
